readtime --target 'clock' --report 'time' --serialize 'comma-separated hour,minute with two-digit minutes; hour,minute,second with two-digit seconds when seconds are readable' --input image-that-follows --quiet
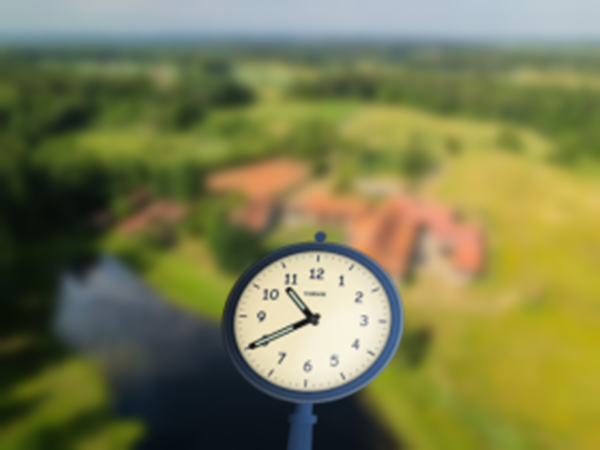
10,40
